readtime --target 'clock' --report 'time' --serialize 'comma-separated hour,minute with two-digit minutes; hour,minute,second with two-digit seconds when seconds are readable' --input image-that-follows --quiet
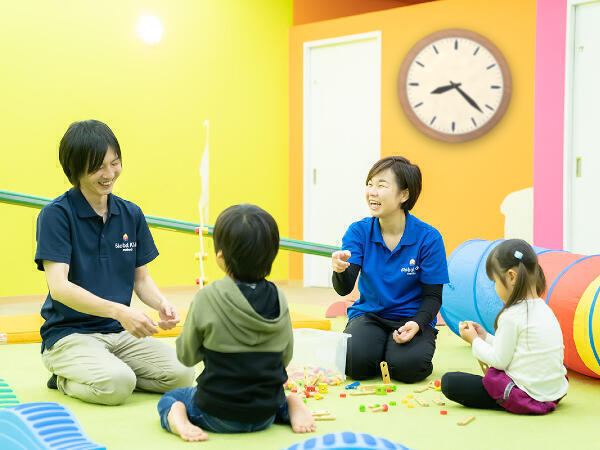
8,22
